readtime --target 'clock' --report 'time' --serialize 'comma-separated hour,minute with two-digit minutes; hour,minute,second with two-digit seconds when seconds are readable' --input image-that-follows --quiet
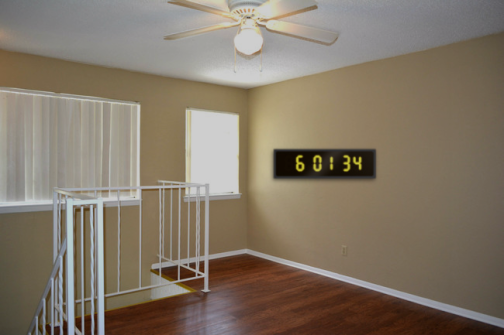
6,01,34
